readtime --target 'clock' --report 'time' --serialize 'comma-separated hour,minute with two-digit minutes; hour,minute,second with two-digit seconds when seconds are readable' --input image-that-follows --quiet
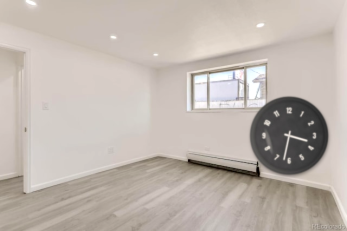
3,32
